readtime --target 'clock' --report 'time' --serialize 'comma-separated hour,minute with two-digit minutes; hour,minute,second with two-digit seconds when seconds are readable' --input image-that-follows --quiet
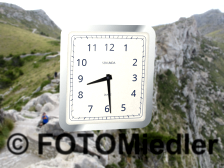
8,29
